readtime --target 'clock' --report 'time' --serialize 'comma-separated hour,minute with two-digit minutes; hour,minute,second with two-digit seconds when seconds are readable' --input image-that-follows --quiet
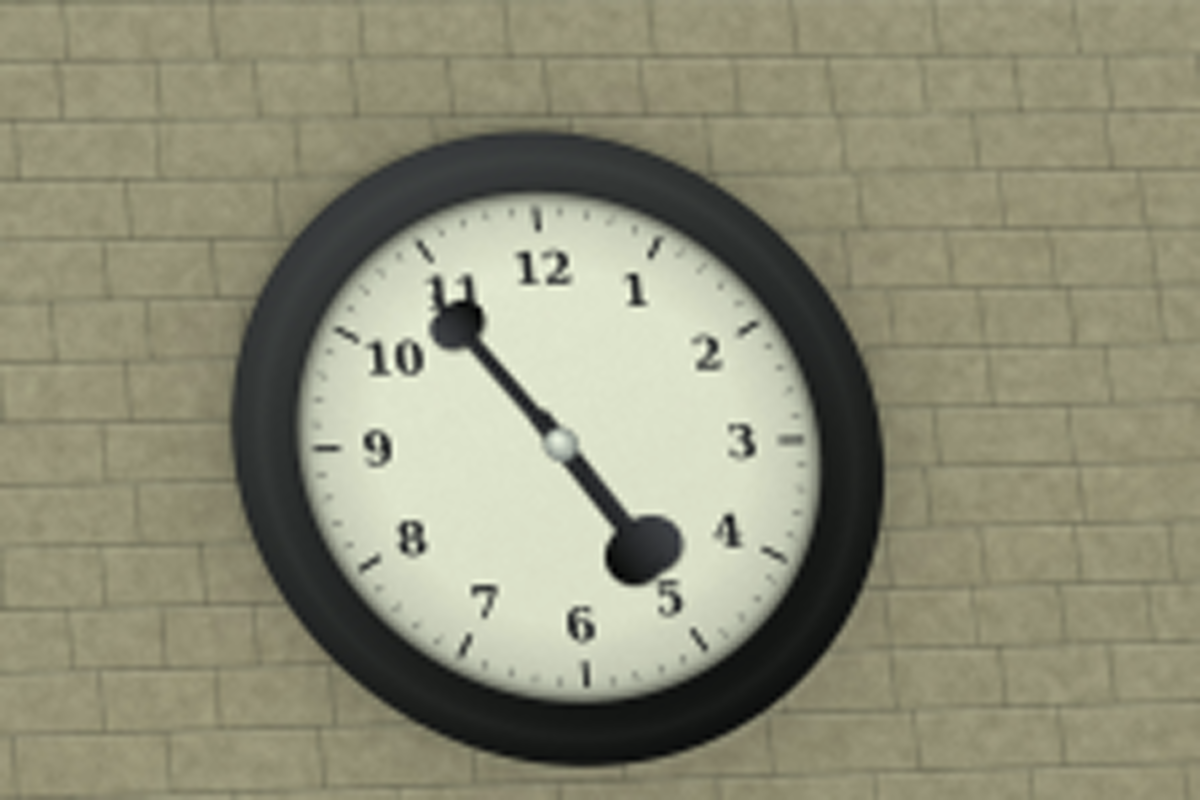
4,54
